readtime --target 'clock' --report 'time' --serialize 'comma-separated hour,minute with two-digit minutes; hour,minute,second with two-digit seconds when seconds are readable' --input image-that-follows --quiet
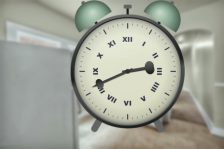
2,41
